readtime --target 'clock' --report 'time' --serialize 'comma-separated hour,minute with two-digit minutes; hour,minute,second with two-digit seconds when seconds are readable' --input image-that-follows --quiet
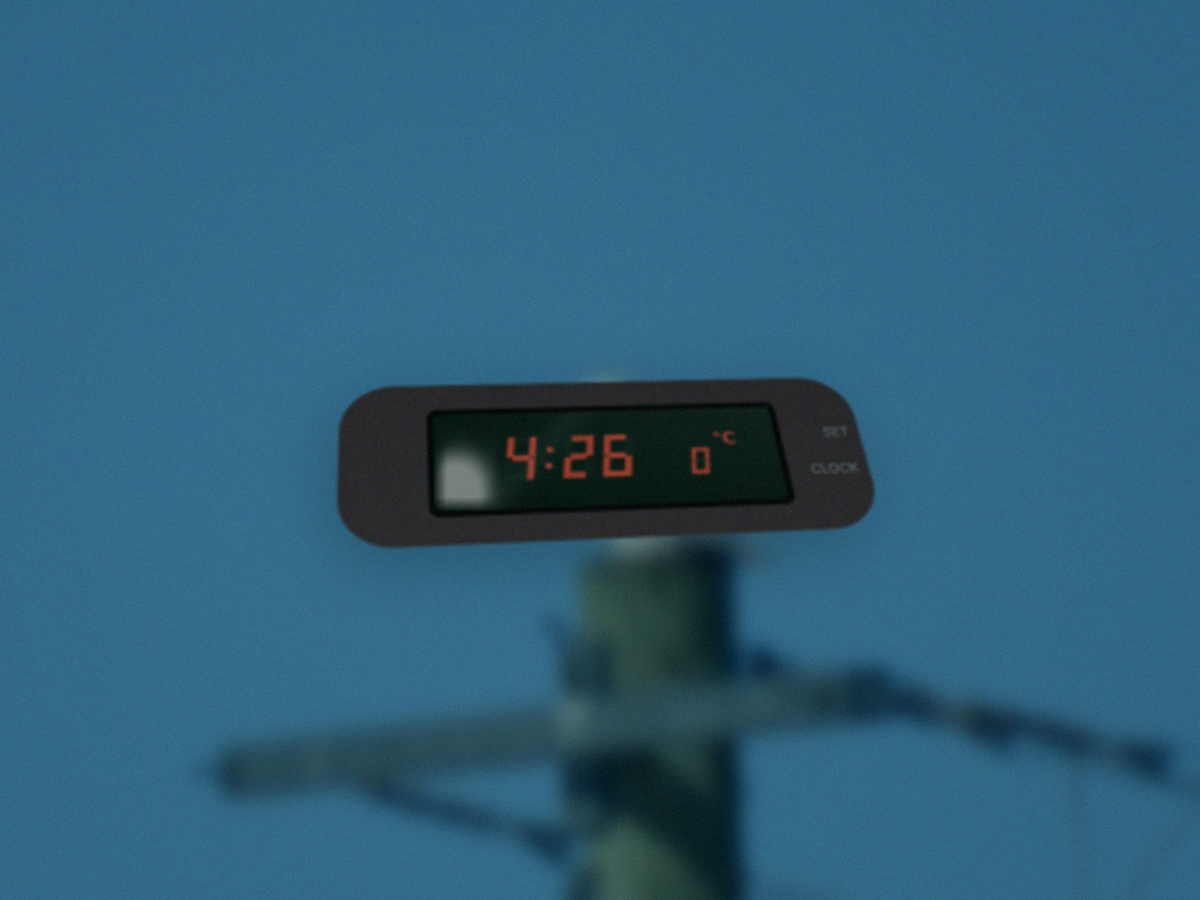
4,26
